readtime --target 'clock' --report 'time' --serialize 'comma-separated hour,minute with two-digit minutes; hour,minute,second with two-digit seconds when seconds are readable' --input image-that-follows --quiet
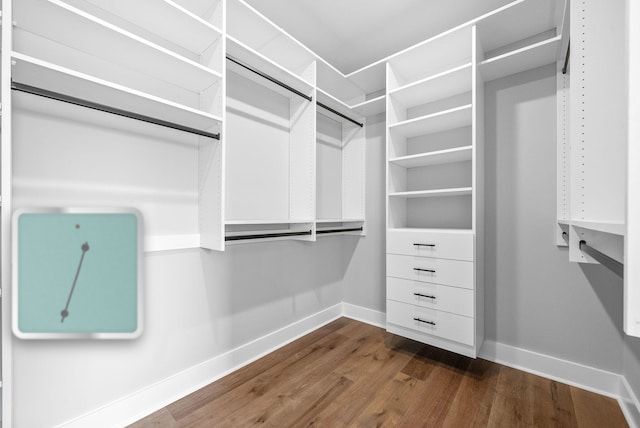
12,33
